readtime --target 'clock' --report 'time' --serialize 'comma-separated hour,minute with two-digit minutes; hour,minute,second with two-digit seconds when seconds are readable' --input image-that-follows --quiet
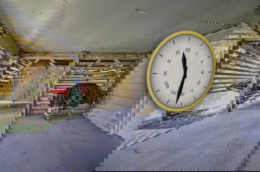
11,32
